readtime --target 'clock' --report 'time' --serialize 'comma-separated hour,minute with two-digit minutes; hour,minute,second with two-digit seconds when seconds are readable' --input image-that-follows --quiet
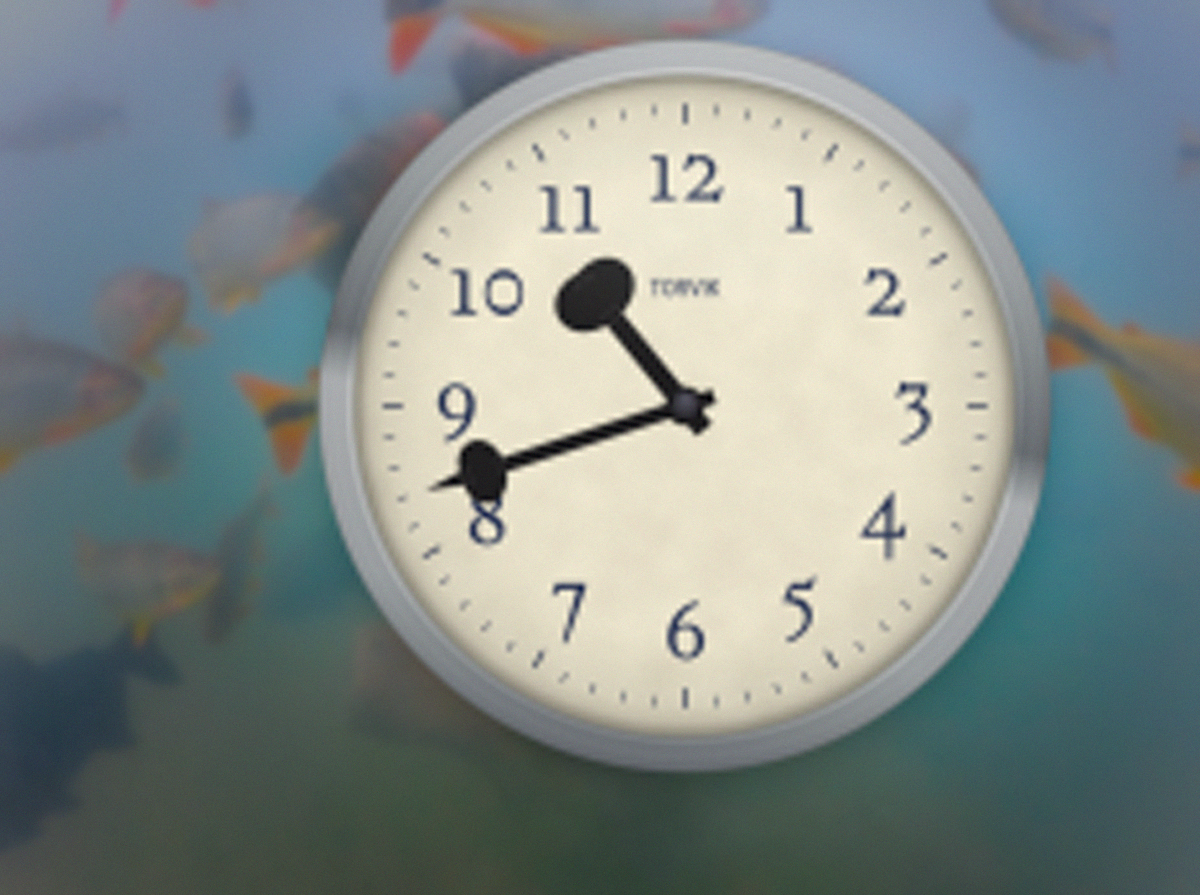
10,42
